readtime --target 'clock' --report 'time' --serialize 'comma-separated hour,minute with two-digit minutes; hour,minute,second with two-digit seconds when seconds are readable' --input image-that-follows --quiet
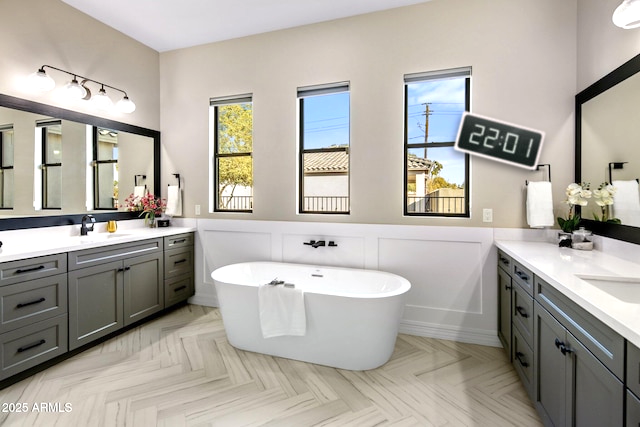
22,01
